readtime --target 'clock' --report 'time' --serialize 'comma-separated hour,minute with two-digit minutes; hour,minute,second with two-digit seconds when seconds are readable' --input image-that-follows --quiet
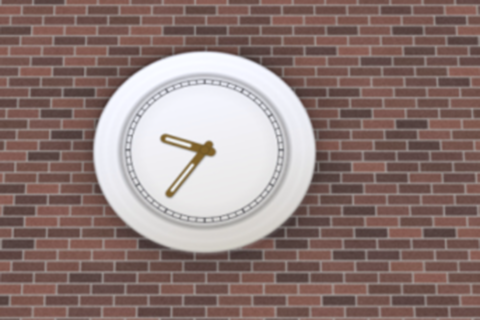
9,36
